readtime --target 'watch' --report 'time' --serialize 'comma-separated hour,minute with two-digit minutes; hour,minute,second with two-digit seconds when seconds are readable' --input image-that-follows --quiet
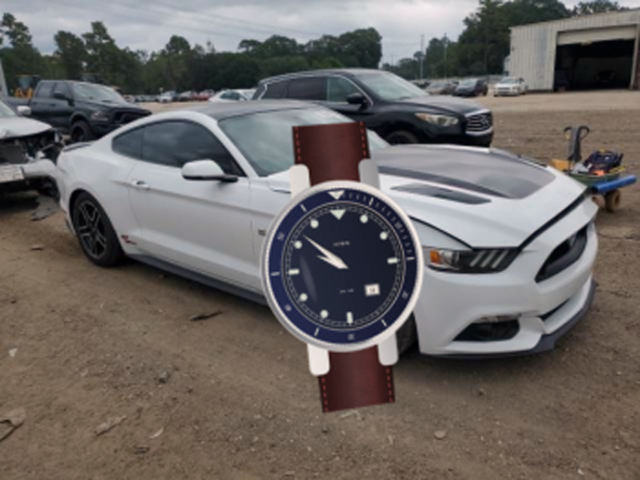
9,52
